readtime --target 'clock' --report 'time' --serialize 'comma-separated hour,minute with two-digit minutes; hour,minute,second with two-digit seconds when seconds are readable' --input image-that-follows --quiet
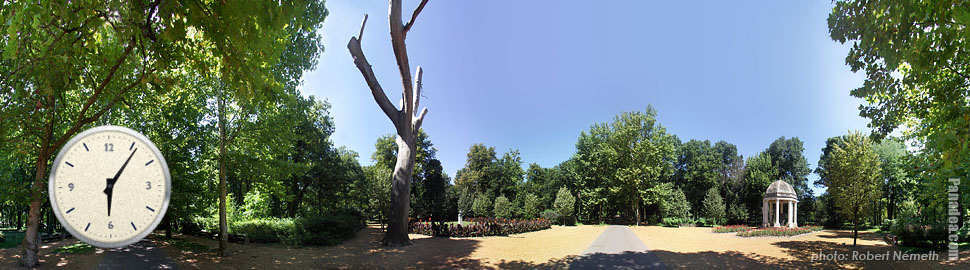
6,06
